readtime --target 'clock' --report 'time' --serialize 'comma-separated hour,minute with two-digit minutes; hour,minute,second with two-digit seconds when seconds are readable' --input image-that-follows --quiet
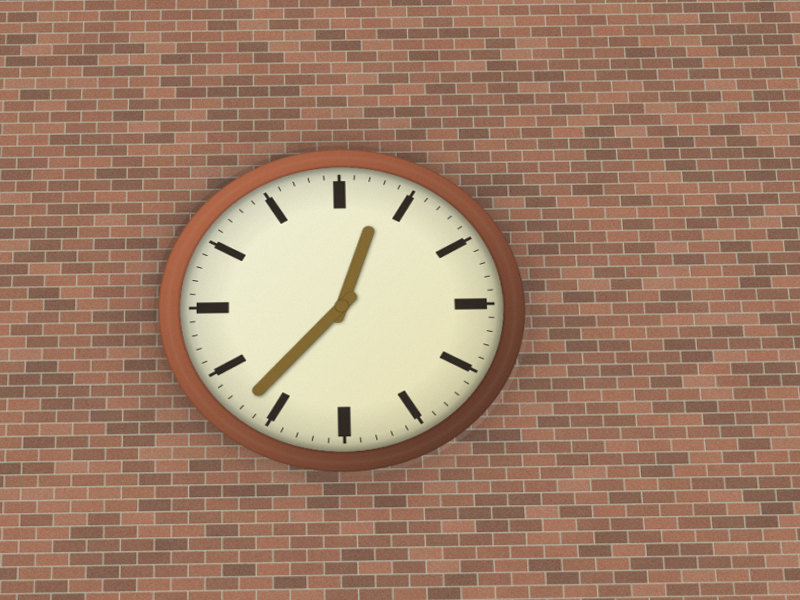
12,37
